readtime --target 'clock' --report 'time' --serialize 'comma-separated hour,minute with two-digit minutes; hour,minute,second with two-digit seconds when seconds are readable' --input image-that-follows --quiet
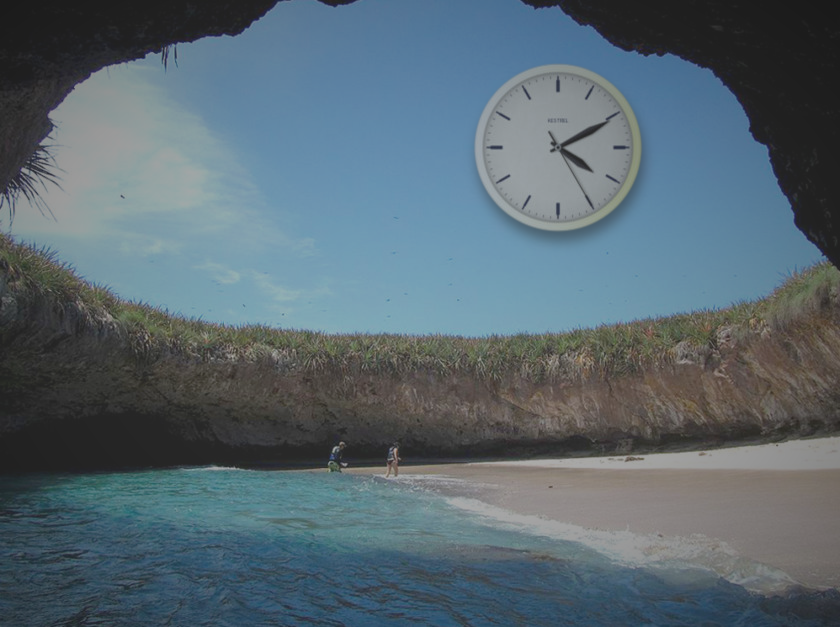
4,10,25
